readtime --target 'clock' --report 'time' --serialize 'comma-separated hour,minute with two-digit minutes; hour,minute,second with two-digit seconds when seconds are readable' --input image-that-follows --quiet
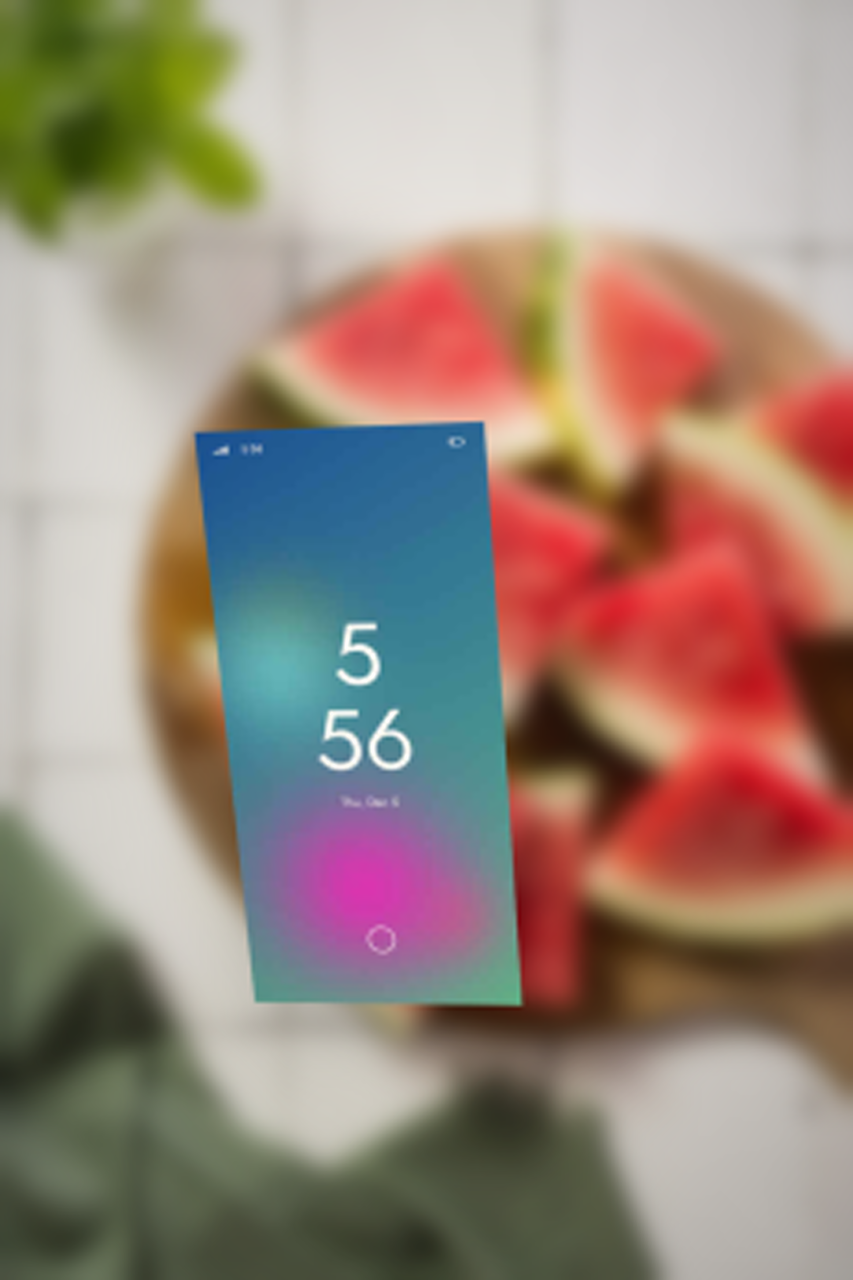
5,56
